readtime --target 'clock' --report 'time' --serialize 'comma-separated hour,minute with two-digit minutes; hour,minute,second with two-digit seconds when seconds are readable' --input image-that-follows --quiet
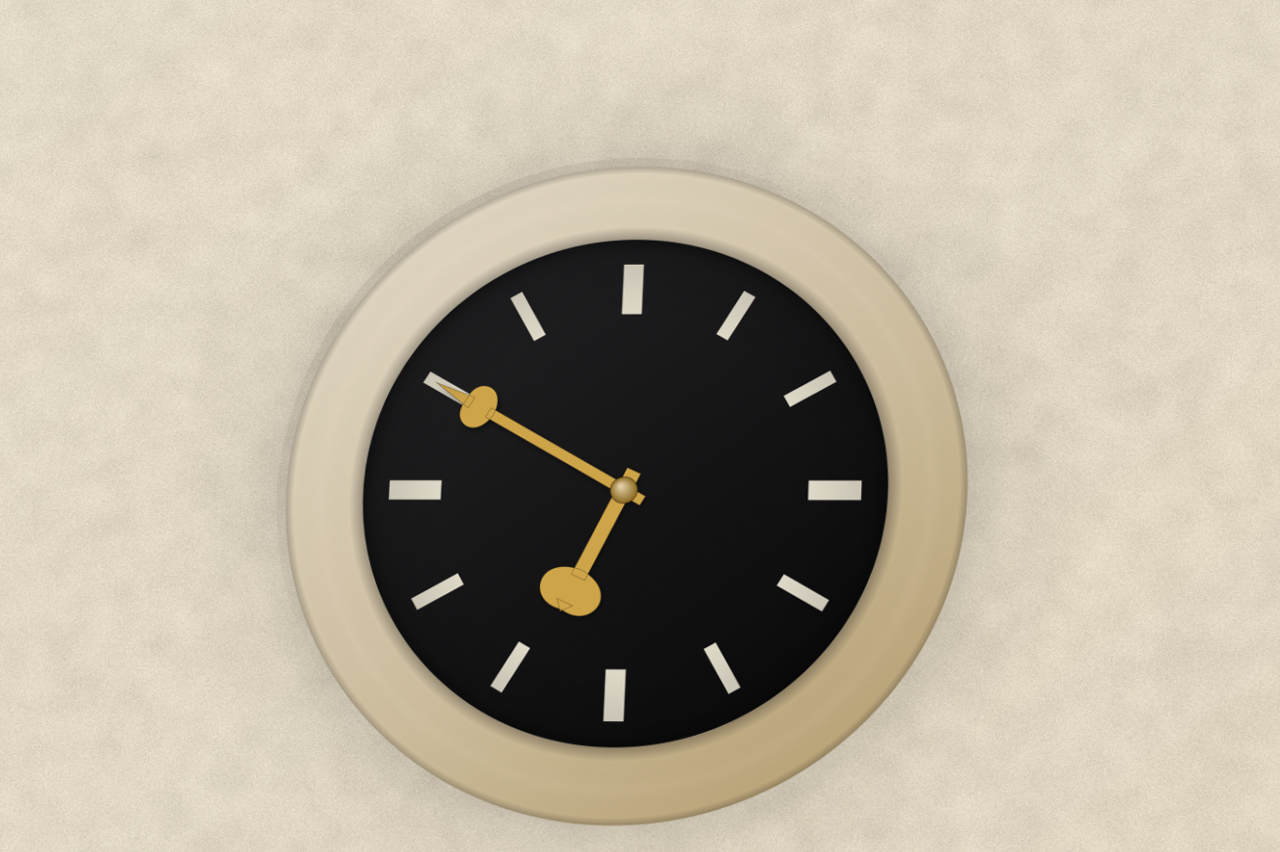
6,50
